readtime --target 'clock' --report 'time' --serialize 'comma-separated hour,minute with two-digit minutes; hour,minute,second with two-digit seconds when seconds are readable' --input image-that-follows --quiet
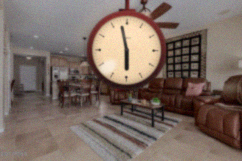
5,58
